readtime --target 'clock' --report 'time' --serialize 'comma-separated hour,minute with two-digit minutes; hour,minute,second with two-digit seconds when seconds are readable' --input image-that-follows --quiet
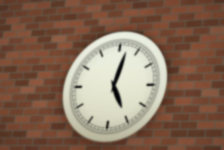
5,02
